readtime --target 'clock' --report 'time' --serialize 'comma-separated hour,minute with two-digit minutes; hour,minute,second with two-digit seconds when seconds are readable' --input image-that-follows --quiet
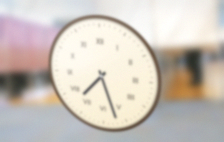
7,27
